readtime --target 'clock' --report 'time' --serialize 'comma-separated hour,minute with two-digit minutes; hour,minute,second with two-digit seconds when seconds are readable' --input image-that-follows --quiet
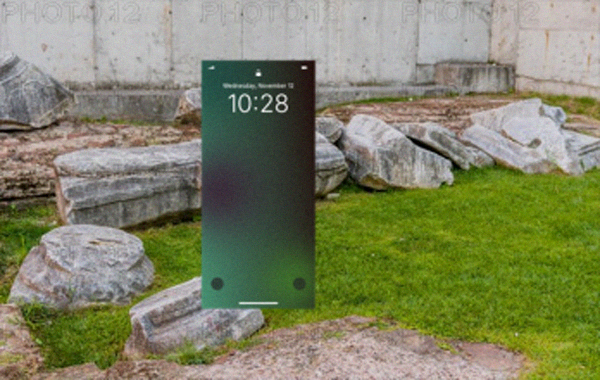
10,28
